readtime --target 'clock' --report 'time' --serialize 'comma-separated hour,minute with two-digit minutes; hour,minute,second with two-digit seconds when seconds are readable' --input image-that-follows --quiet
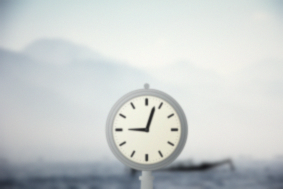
9,03
